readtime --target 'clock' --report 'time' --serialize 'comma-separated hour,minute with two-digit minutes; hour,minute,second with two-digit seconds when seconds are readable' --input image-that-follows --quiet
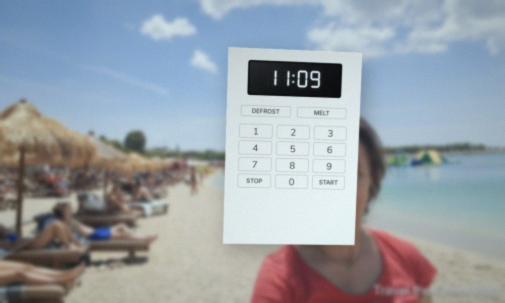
11,09
